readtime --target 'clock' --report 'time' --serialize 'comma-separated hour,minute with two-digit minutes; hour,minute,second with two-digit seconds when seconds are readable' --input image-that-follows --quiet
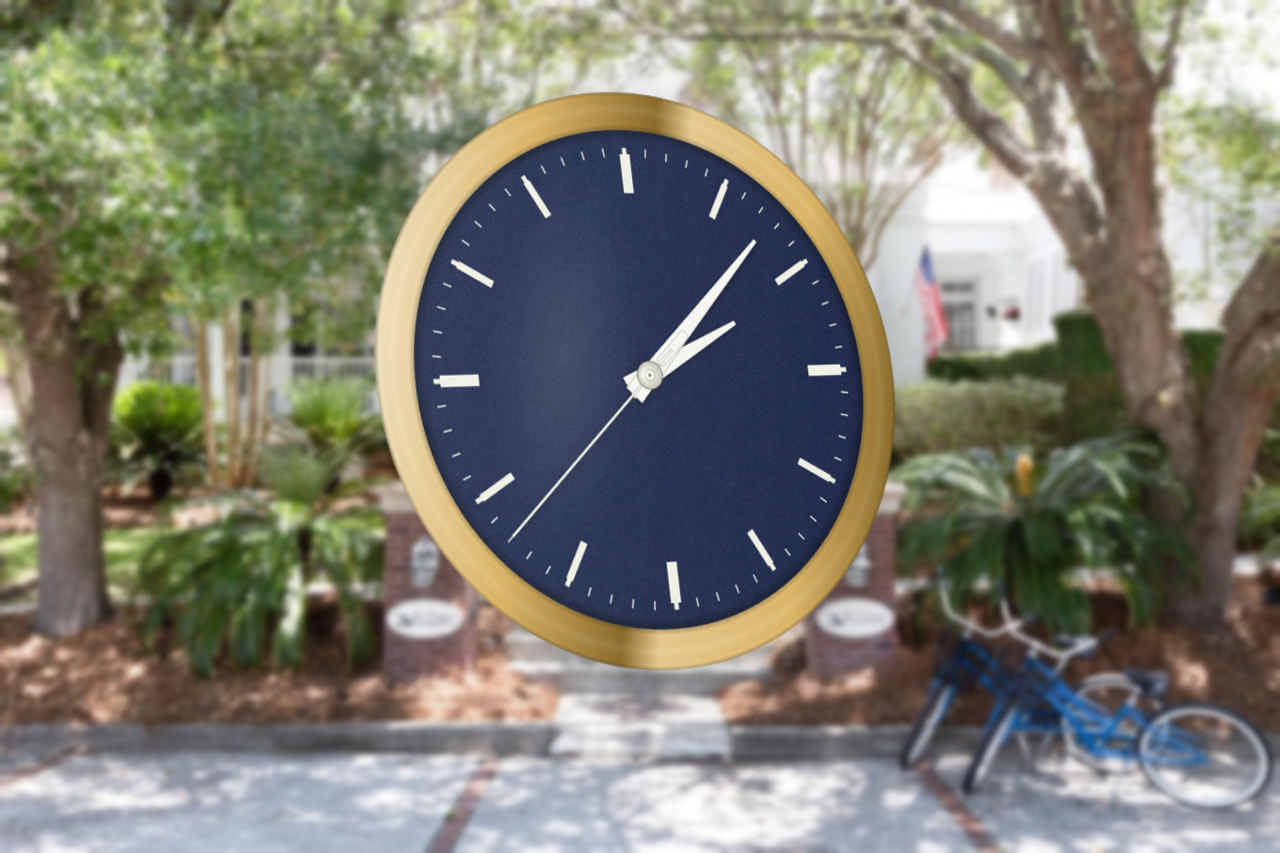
2,07,38
